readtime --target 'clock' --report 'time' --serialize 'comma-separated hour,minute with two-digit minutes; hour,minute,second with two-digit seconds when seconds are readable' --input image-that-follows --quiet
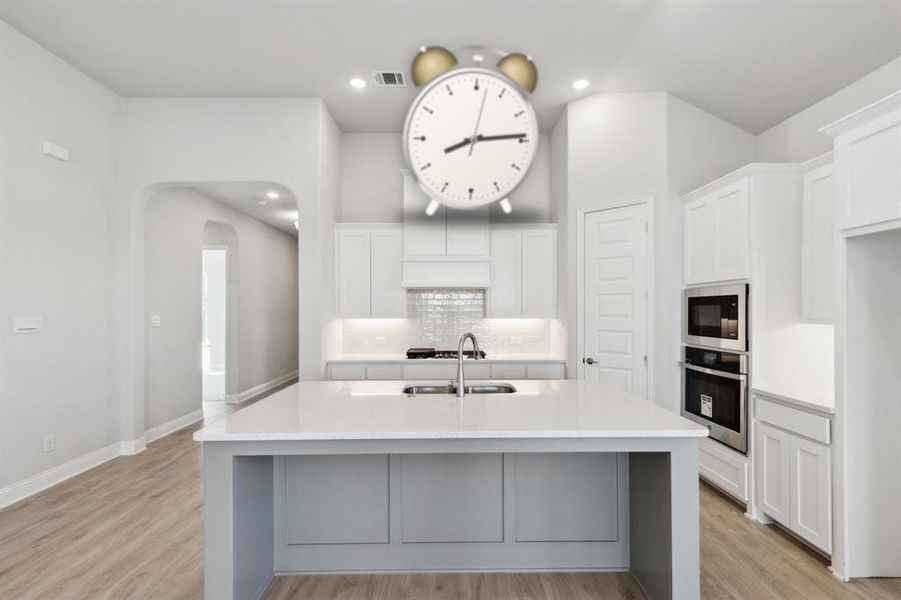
8,14,02
